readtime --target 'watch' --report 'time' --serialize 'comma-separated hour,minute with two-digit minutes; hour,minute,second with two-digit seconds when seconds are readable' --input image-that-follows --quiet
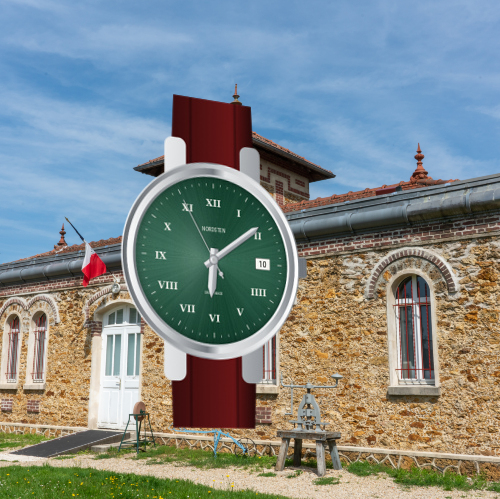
6,08,55
